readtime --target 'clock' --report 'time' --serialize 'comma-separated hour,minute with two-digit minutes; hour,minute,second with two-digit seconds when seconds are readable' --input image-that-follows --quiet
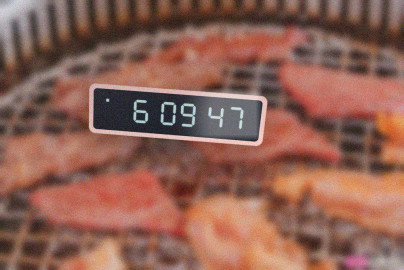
6,09,47
